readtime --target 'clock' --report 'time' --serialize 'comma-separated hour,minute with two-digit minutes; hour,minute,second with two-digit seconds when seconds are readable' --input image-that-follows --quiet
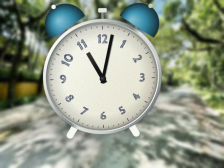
11,02
